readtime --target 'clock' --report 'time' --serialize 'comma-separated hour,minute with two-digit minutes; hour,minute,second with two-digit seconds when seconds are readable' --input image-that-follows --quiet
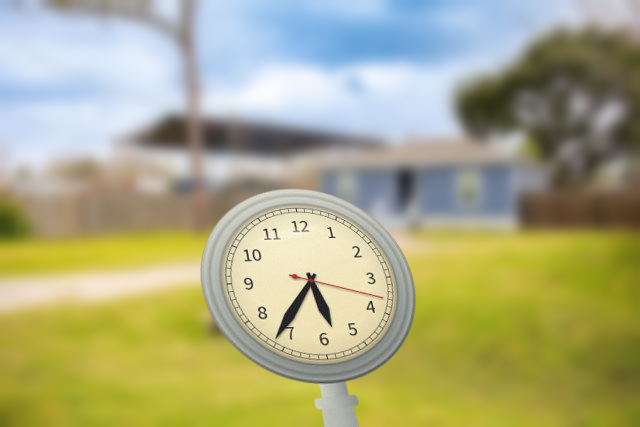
5,36,18
